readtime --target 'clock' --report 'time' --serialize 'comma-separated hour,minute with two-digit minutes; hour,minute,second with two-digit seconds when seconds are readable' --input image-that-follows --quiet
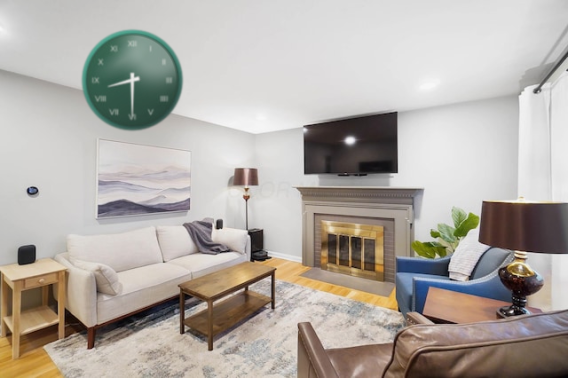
8,30
